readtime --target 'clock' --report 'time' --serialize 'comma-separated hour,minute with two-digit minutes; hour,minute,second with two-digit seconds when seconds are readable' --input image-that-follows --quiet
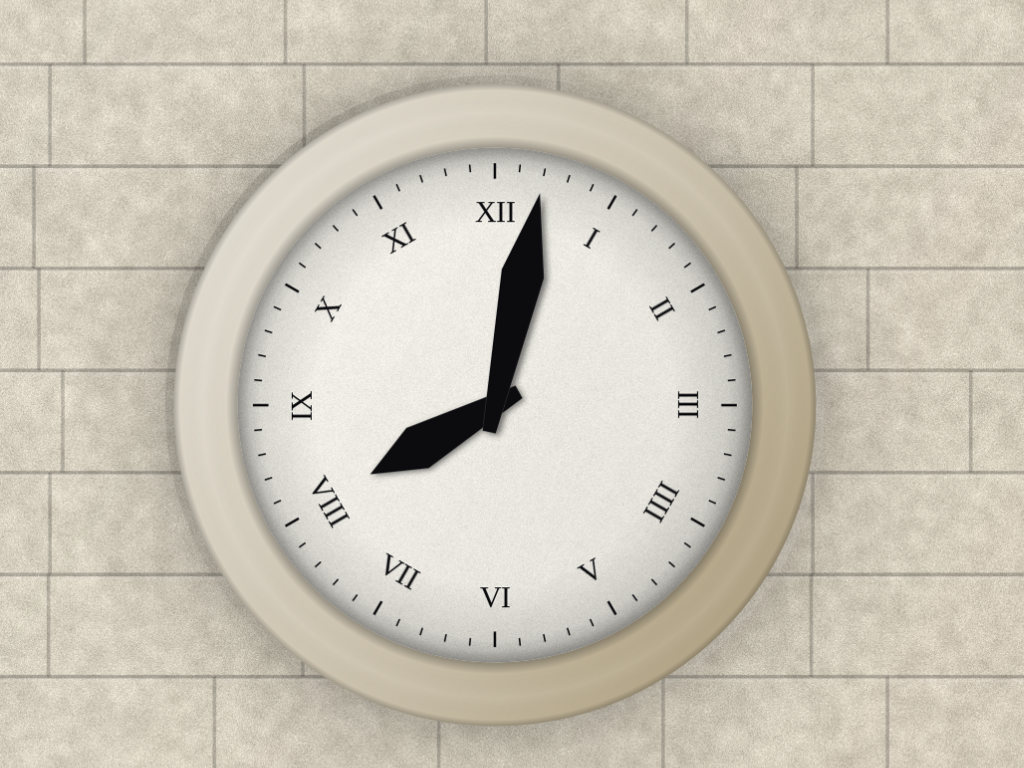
8,02
